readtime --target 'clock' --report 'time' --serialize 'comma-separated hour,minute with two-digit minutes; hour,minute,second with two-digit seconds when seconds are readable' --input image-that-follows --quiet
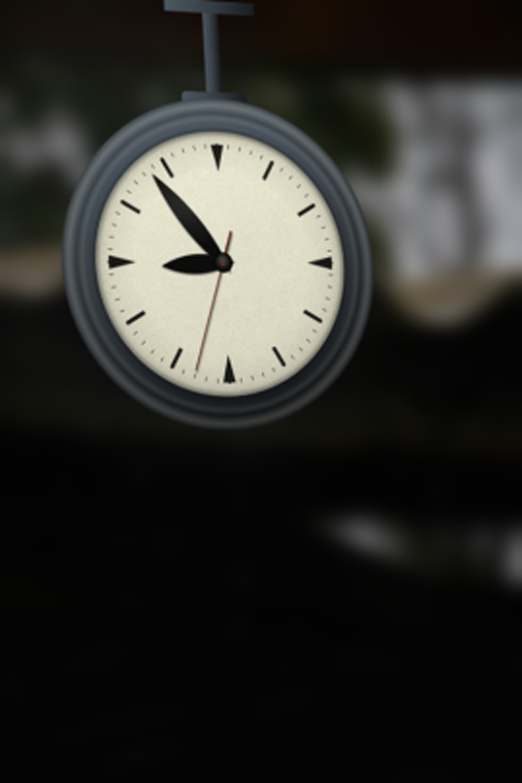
8,53,33
